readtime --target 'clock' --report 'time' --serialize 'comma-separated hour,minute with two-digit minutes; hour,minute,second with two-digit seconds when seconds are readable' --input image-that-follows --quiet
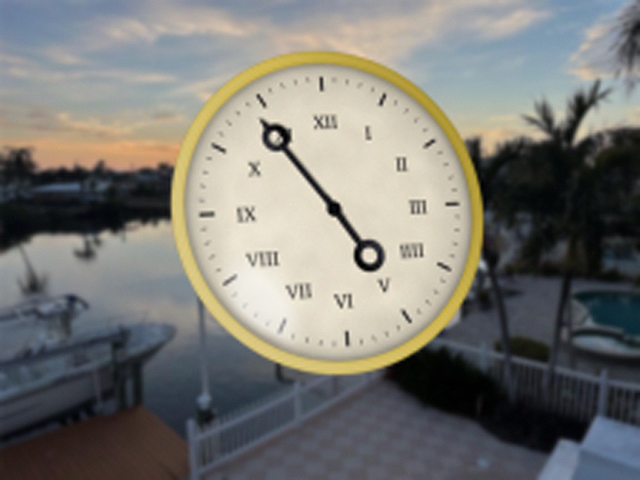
4,54
